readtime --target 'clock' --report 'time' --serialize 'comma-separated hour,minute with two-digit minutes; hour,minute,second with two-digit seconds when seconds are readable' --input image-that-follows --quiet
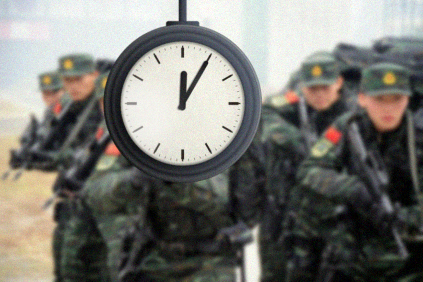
12,05
